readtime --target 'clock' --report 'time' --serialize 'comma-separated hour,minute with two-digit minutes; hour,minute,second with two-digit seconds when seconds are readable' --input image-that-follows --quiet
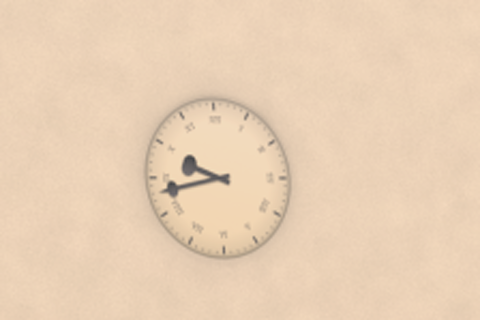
9,43
